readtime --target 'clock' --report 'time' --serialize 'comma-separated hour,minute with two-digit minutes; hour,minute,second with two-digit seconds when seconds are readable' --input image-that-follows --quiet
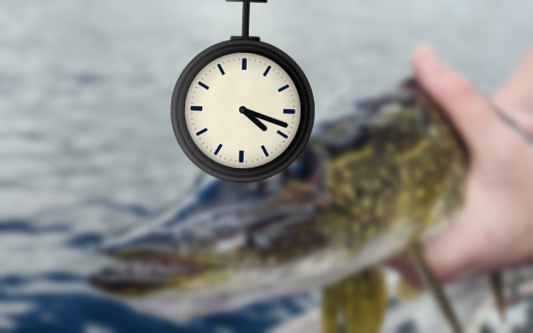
4,18
